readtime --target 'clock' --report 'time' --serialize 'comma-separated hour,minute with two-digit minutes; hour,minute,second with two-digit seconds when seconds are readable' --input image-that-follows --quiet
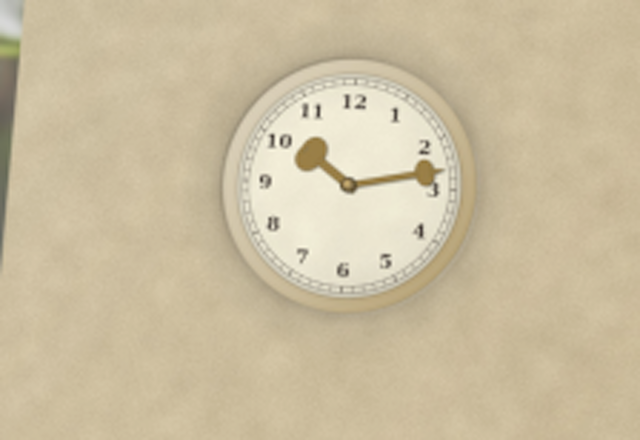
10,13
